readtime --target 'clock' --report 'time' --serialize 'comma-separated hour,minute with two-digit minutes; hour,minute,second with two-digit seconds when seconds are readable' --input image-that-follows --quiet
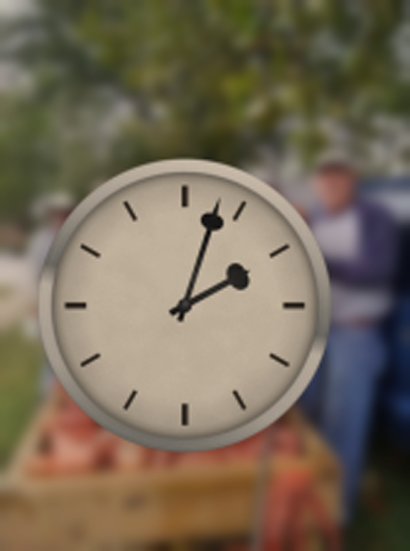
2,03
